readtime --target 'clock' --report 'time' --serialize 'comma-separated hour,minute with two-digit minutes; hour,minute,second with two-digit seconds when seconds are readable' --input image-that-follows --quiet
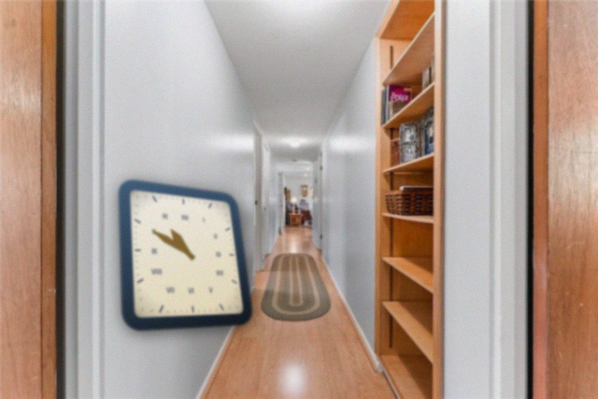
10,50
